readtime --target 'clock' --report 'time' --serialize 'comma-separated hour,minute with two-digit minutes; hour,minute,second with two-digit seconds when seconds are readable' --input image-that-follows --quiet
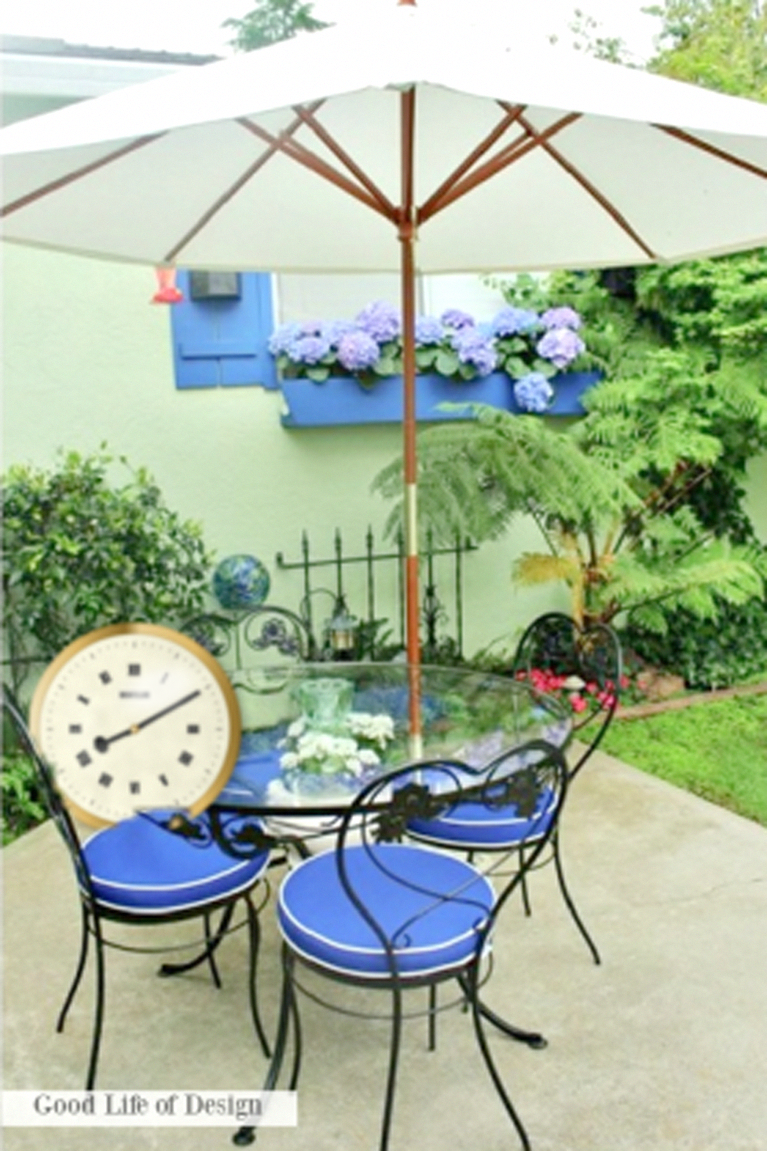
8,10
